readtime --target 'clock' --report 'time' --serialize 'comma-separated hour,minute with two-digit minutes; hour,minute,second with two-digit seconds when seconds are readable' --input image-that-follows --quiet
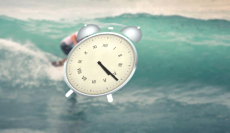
4,21
